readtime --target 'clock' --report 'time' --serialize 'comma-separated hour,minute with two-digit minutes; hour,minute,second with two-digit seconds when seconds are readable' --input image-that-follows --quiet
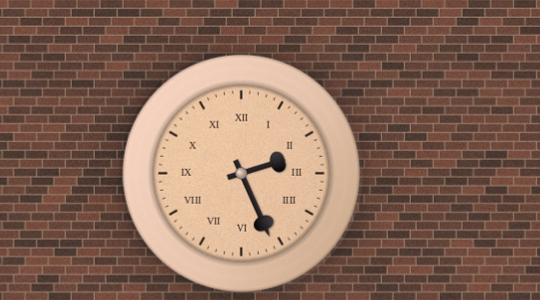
2,26
